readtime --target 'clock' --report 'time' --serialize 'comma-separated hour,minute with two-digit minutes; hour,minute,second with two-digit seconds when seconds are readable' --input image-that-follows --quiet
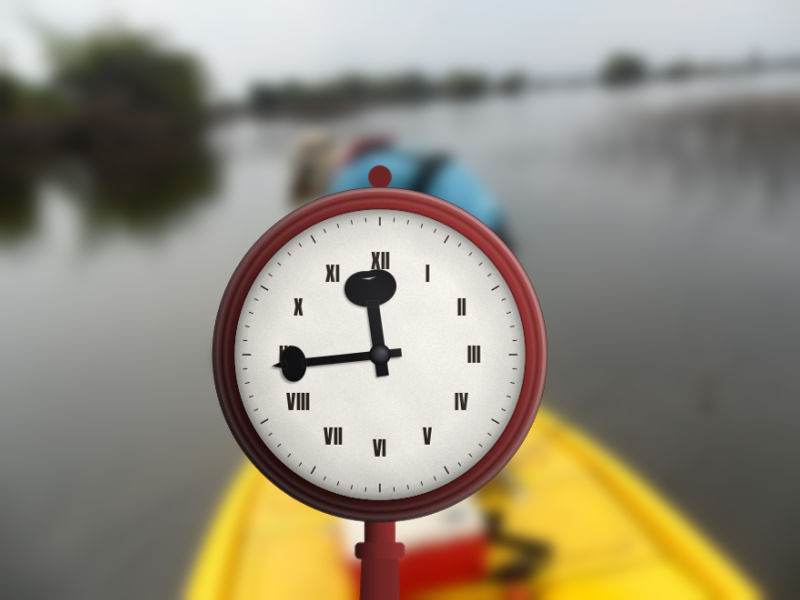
11,44
